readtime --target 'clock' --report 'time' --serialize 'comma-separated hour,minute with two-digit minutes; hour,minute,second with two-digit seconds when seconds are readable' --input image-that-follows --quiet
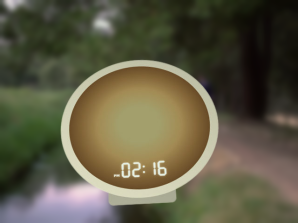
2,16
